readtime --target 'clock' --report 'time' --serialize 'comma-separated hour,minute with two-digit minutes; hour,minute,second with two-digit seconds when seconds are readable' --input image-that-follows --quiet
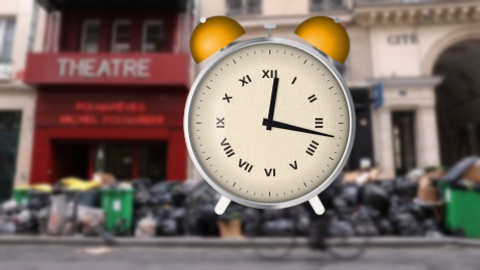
12,17
